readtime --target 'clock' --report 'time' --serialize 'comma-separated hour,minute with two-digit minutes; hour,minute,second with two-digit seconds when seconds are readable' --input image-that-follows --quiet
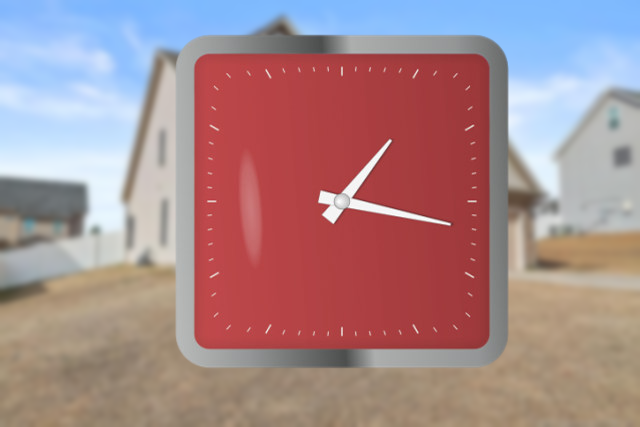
1,17
